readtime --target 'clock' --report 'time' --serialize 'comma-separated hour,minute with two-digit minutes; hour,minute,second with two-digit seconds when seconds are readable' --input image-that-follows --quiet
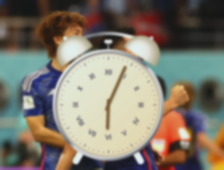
6,04
